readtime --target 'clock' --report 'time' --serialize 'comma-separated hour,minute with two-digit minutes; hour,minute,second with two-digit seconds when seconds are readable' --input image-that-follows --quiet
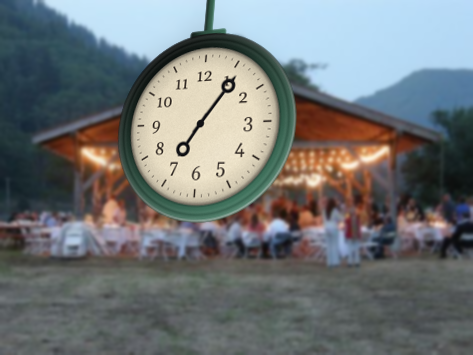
7,06
